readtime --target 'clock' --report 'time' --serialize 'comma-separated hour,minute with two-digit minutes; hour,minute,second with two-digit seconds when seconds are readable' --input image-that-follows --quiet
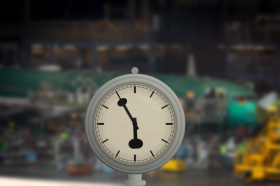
5,55
